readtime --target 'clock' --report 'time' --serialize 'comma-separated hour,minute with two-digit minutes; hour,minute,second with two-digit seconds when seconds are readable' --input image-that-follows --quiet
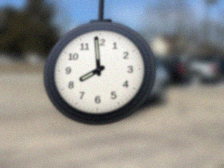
7,59
